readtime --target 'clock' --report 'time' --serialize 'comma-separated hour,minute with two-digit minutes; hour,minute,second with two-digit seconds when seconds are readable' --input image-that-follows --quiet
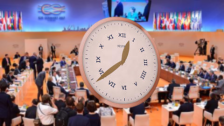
12,39
